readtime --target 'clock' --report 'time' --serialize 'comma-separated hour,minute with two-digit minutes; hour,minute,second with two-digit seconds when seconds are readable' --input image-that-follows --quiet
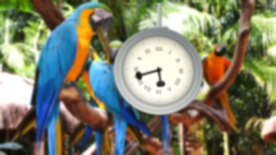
5,42
